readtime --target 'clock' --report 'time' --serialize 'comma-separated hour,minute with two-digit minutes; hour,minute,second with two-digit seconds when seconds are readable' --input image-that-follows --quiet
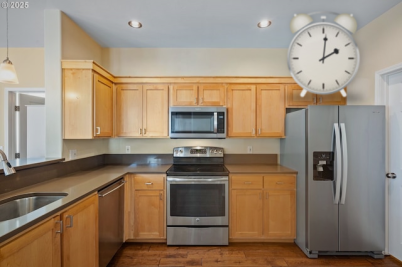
2,01
